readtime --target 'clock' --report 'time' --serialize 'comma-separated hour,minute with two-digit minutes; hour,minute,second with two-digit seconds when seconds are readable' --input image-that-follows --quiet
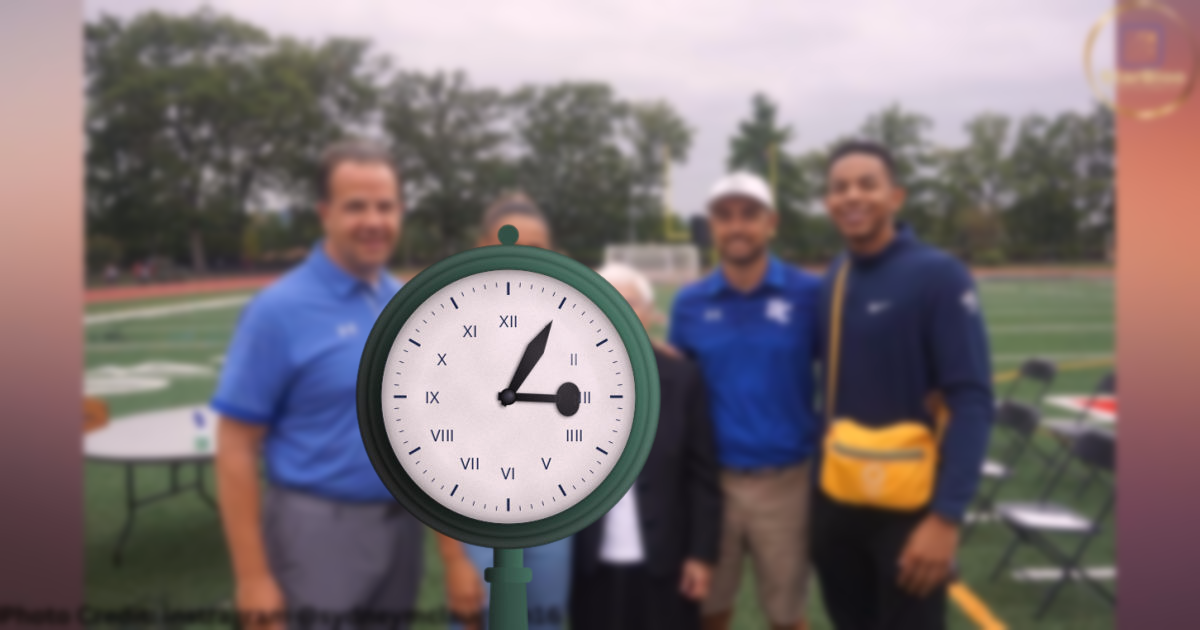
3,05
